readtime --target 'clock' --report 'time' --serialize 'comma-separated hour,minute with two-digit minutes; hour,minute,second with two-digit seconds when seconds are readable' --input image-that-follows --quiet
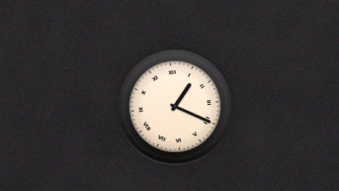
1,20
